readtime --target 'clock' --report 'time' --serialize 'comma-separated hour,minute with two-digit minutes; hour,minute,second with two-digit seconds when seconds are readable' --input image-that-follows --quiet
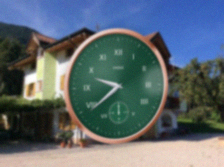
9,39
